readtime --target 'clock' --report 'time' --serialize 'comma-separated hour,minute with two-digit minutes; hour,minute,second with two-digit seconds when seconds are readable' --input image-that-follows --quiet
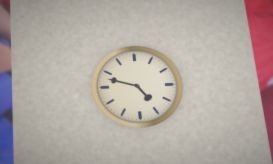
4,48
